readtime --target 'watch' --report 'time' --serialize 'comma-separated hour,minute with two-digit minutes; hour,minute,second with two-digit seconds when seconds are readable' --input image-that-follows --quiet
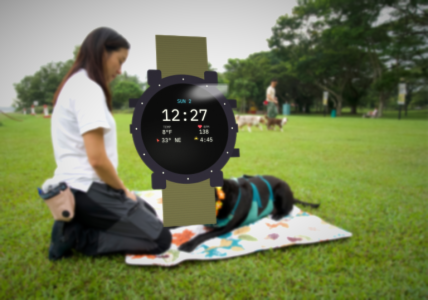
12,27
